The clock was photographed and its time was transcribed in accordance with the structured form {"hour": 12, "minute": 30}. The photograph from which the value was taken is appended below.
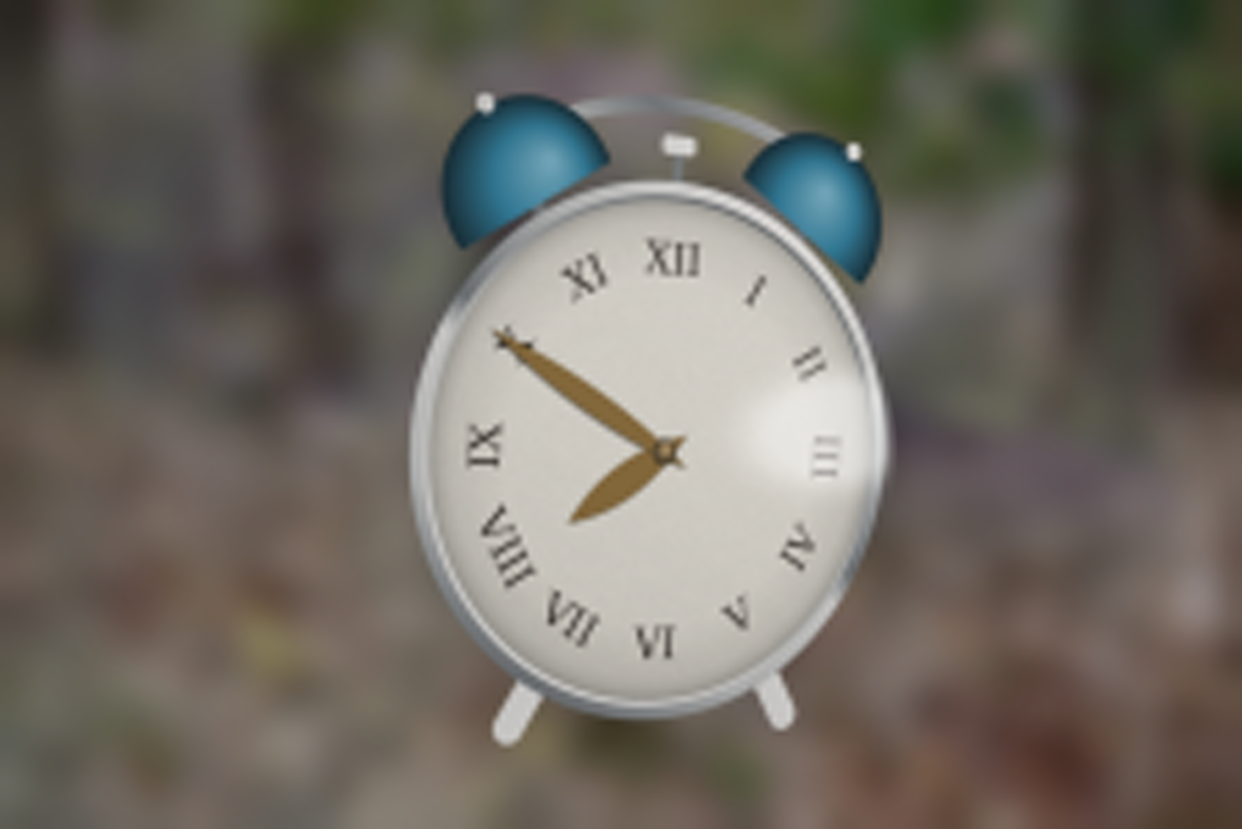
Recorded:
{"hour": 7, "minute": 50}
